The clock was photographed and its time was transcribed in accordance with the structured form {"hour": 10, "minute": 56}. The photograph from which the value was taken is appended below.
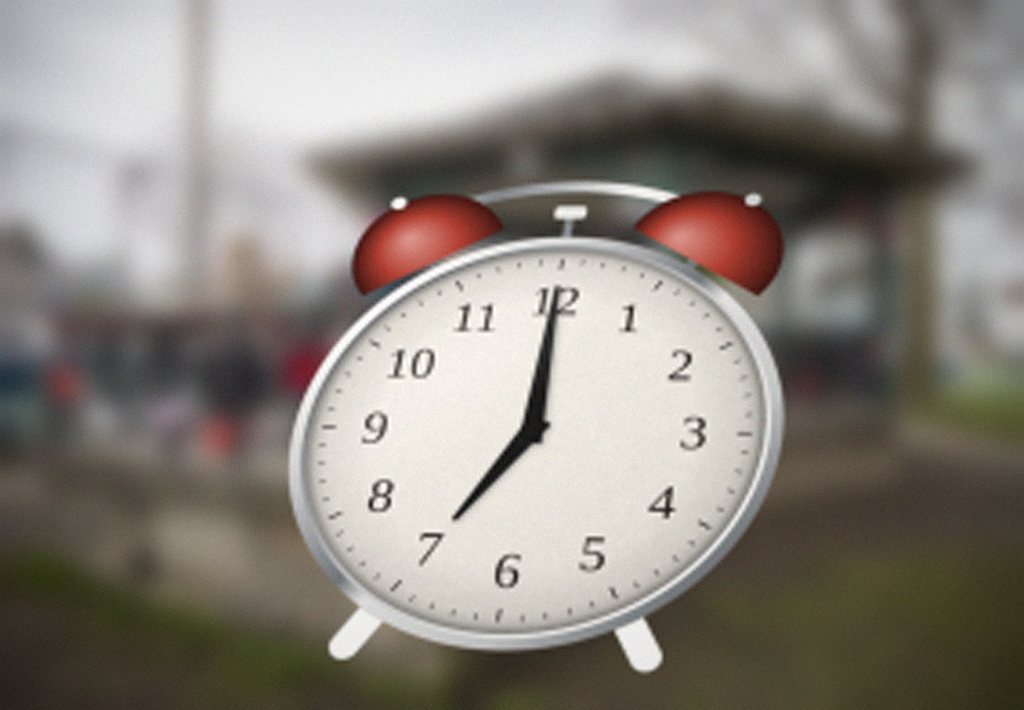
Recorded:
{"hour": 7, "minute": 0}
